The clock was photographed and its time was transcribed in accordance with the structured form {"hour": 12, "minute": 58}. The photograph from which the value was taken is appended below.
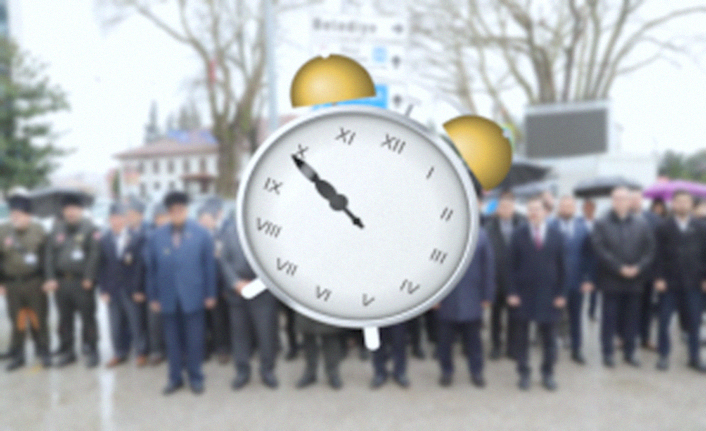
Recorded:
{"hour": 9, "minute": 49}
